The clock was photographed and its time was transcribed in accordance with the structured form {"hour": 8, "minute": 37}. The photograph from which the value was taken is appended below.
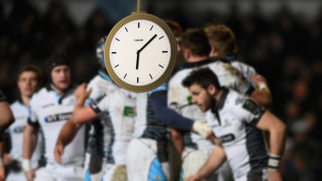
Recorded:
{"hour": 6, "minute": 8}
